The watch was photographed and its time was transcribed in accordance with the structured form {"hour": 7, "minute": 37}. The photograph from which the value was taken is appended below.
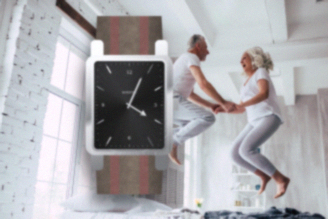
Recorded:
{"hour": 4, "minute": 4}
